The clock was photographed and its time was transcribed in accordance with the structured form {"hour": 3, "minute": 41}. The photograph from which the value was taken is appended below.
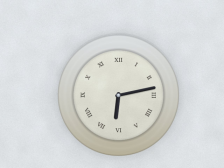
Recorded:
{"hour": 6, "minute": 13}
